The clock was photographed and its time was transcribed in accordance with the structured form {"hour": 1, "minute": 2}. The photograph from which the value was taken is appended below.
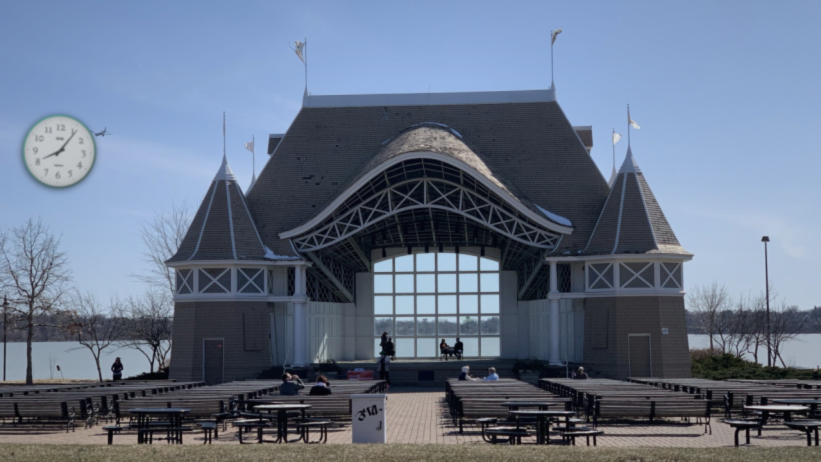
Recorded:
{"hour": 8, "minute": 6}
